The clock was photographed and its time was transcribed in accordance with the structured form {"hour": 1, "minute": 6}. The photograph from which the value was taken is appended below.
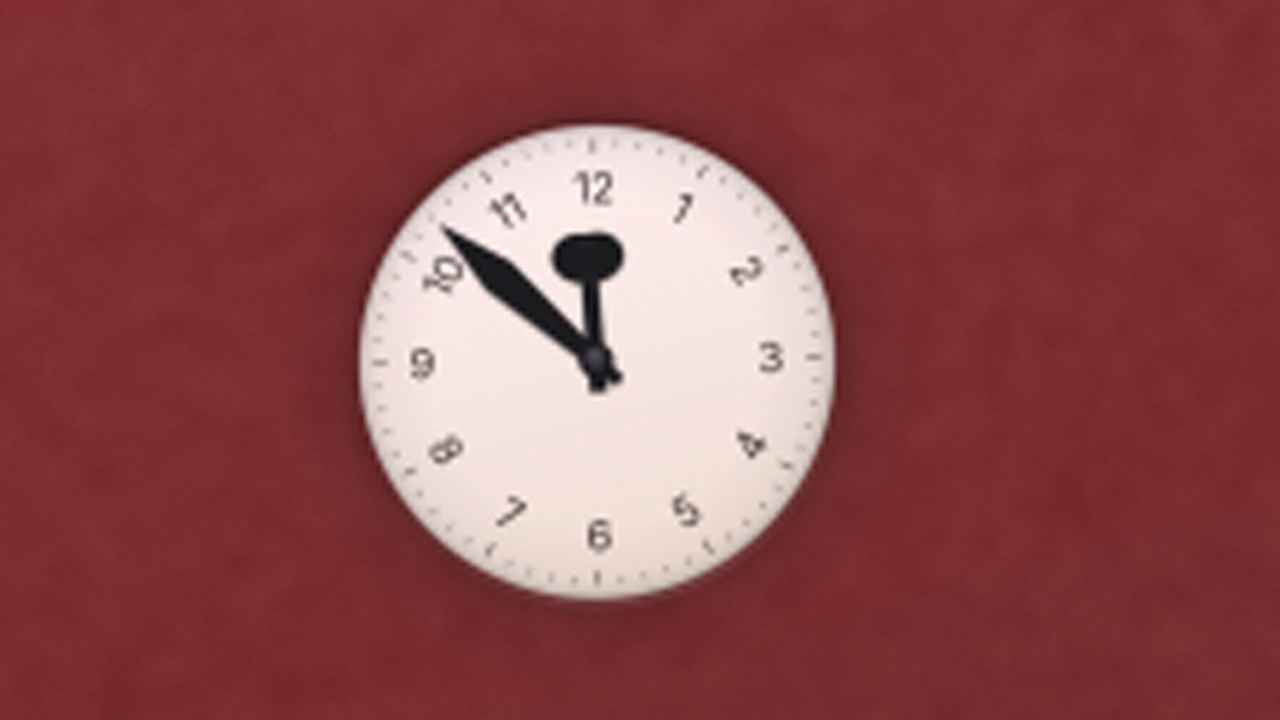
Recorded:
{"hour": 11, "minute": 52}
